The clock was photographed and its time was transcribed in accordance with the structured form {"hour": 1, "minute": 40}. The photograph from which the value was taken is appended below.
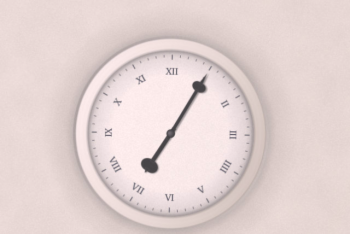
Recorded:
{"hour": 7, "minute": 5}
